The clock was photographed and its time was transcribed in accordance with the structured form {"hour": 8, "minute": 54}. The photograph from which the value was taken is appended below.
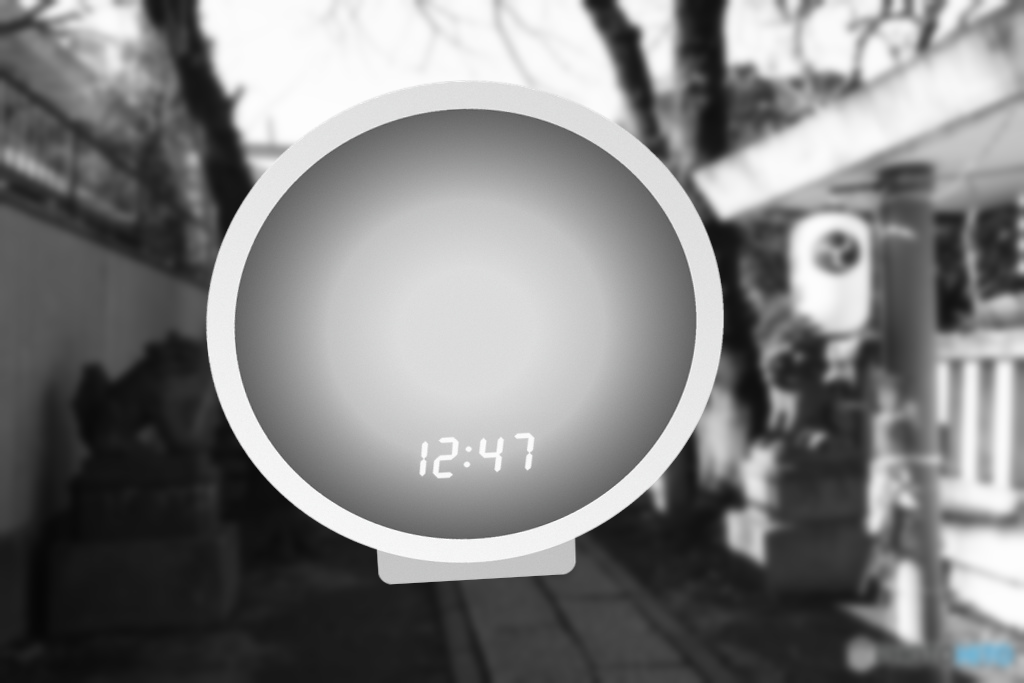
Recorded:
{"hour": 12, "minute": 47}
